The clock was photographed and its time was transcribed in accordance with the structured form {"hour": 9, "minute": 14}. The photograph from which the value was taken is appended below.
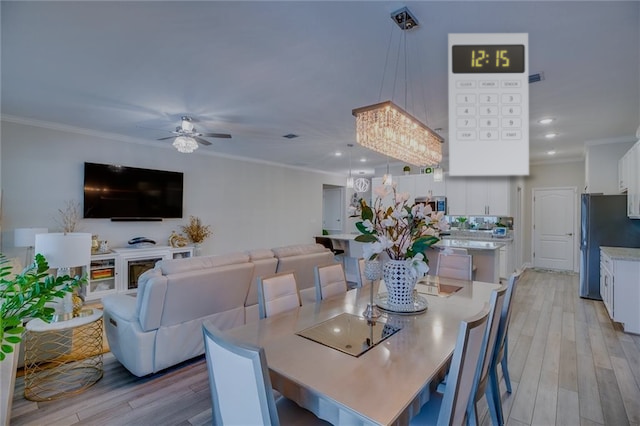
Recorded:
{"hour": 12, "minute": 15}
